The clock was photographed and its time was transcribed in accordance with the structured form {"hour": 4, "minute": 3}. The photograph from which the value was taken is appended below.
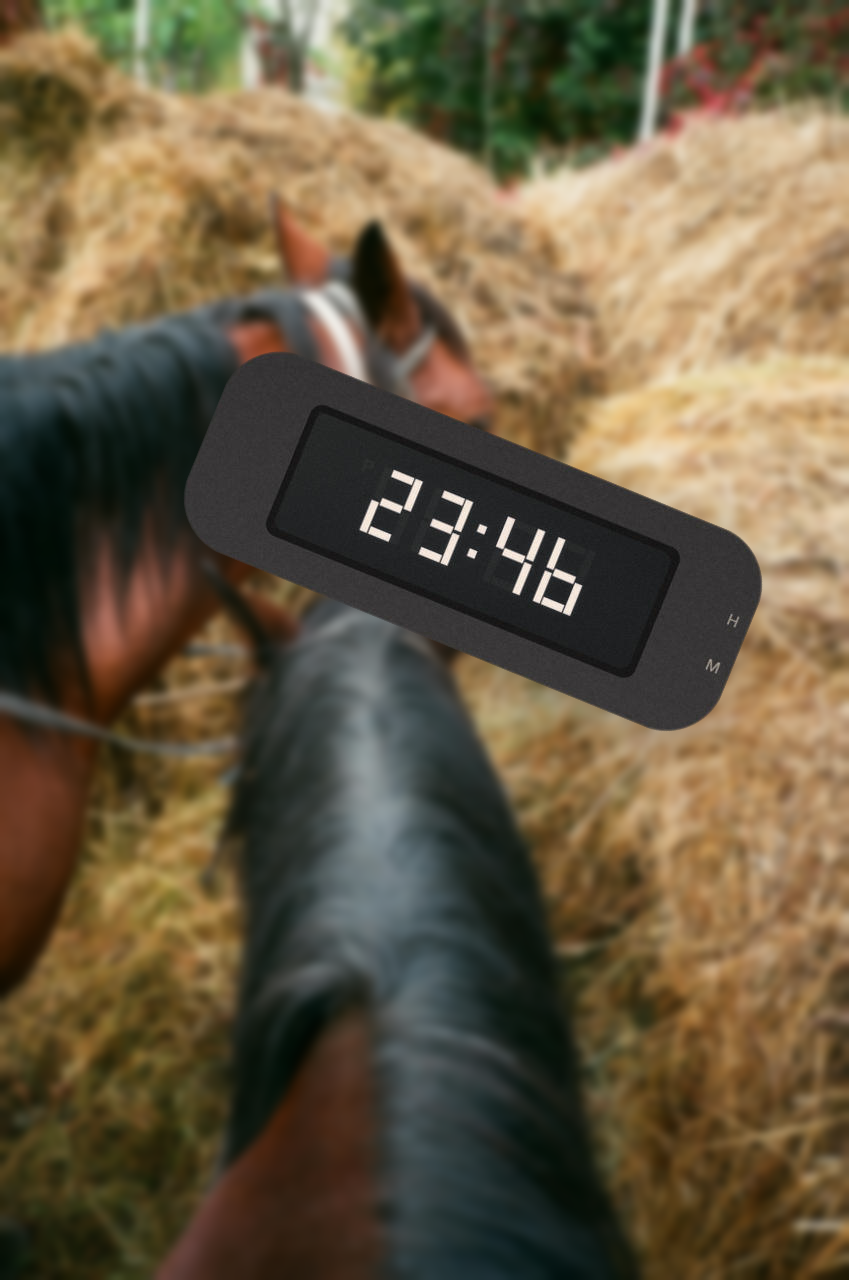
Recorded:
{"hour": 23, "minute": 46}
